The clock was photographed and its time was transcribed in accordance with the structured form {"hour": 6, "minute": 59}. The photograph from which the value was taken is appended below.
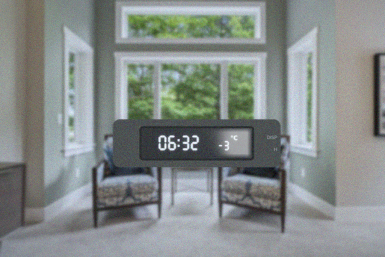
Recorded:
{"hour": 6, "minute": 32}
